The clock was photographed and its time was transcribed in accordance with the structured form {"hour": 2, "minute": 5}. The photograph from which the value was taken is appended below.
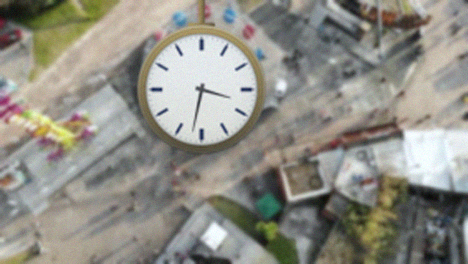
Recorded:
{"hour": 3, "minute": 32}
